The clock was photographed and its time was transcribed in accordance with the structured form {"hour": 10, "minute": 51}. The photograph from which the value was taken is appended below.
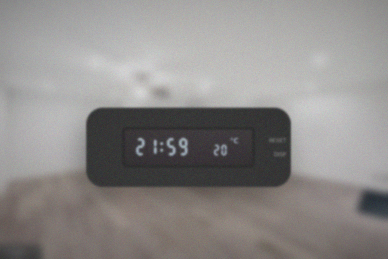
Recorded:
{"hour": 21, "minute": 59}
